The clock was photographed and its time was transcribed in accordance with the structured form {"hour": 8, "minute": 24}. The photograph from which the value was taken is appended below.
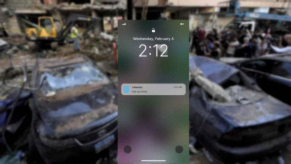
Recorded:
{"hour": 2, "minute": 12}
